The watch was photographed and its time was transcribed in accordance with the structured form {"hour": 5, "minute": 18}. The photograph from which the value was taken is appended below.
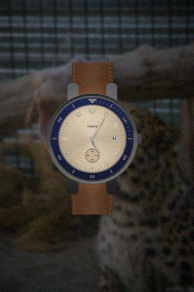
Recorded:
{"hour": 5, "minute": 5}
